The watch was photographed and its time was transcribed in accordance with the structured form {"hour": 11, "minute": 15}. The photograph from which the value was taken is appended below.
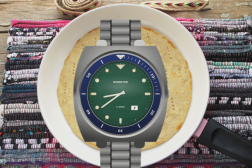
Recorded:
{"hour": 8, "minute": 39}
